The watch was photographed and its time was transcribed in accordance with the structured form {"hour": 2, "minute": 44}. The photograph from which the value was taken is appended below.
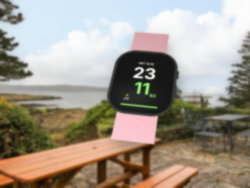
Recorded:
{"hour": 23, "minute": 11}
